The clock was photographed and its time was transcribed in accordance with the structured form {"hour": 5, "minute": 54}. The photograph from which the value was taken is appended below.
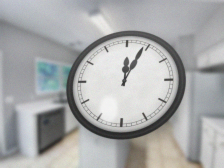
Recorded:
{"hour": 12, "minute": 4}
